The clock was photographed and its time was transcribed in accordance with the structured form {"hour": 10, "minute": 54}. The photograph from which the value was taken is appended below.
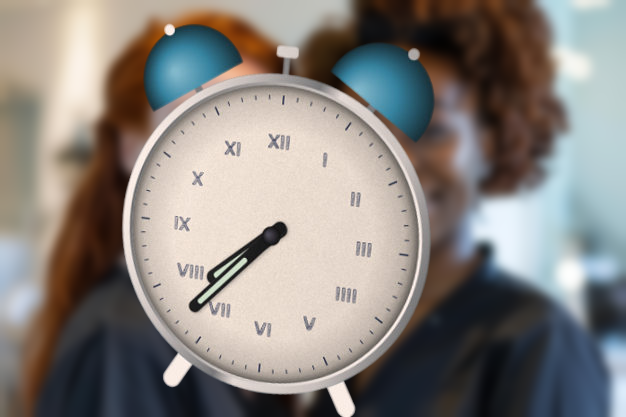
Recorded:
{"hour": 7, "minute": 37}
